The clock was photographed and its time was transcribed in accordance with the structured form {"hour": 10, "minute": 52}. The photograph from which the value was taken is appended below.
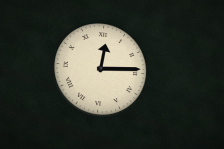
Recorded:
{"hour": 12, "minute": 14}
